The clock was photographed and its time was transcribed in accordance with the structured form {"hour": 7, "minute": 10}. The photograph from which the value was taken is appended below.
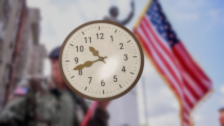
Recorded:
{"hour": 10, "minute": 42}
